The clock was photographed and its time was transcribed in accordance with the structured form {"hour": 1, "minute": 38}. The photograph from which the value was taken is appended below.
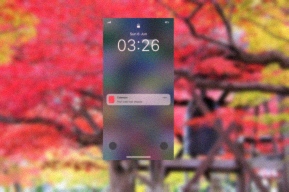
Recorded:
{"hour": 3, "minute": 26}
